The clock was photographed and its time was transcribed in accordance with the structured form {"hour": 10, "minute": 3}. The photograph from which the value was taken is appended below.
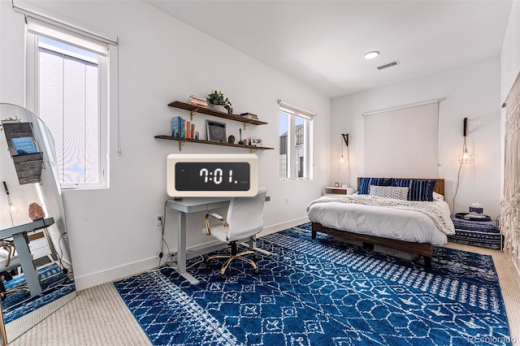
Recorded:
{"hour": 7, "minute": 1}
